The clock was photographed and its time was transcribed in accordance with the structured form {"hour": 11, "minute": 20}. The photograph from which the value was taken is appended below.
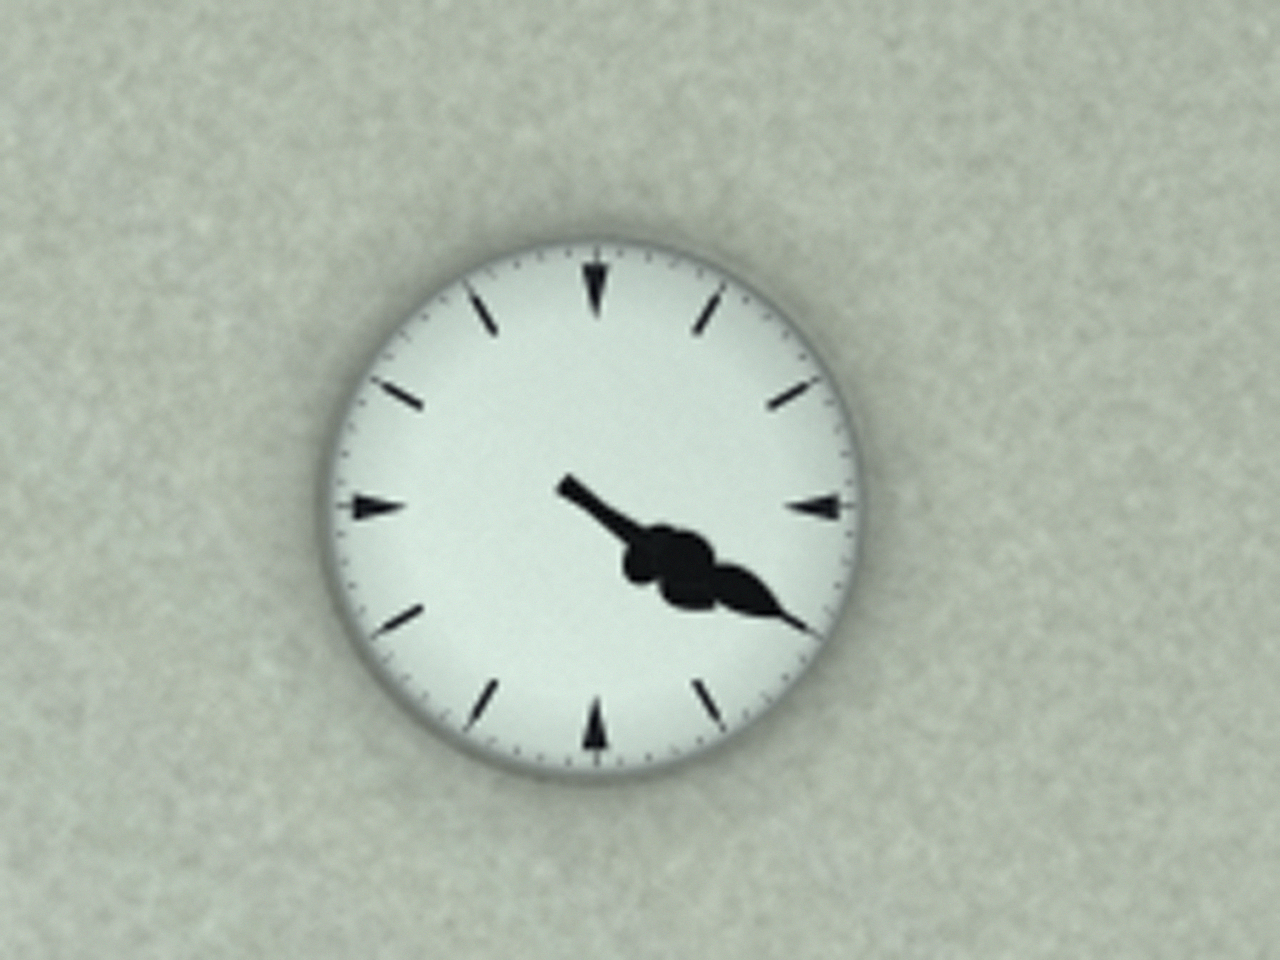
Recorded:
{"hour": 4, "minute": 20}
